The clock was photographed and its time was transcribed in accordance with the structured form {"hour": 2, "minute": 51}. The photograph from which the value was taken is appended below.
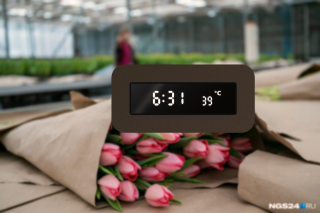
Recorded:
{"hour": 6, "minute": 31}
